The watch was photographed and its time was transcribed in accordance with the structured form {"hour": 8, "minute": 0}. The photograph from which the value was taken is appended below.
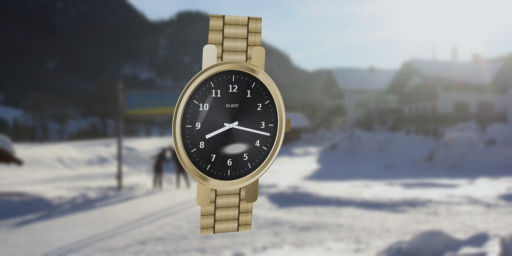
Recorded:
{"hour": 8, "minute": 17}
